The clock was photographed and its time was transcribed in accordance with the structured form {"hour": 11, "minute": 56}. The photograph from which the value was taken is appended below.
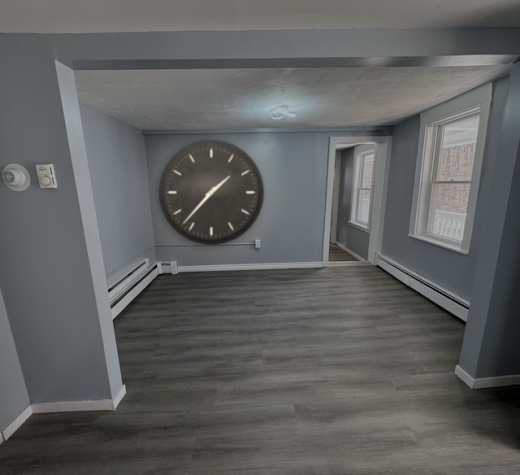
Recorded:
{"hour": 1, "minute": 37}
